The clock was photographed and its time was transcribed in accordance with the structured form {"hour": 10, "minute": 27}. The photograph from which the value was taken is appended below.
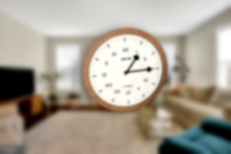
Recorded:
{"hour": 1, "minute": 15}
